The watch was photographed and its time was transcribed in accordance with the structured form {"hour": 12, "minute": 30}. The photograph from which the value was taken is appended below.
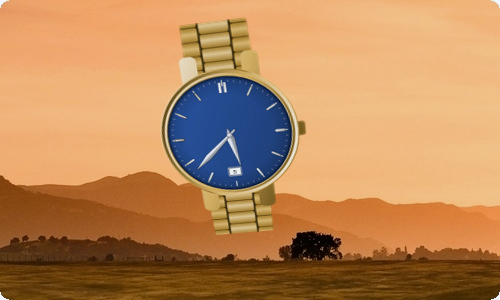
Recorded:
{"hour": 5, "minute": 38}
